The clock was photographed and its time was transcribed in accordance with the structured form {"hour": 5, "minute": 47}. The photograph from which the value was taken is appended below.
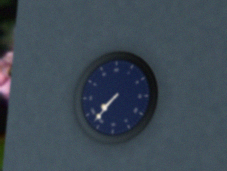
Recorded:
{"hour": 7, "minute": 37}
